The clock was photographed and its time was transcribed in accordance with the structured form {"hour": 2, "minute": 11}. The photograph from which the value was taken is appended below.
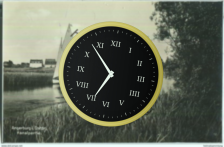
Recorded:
{"hour": 6, "minute": 53}
